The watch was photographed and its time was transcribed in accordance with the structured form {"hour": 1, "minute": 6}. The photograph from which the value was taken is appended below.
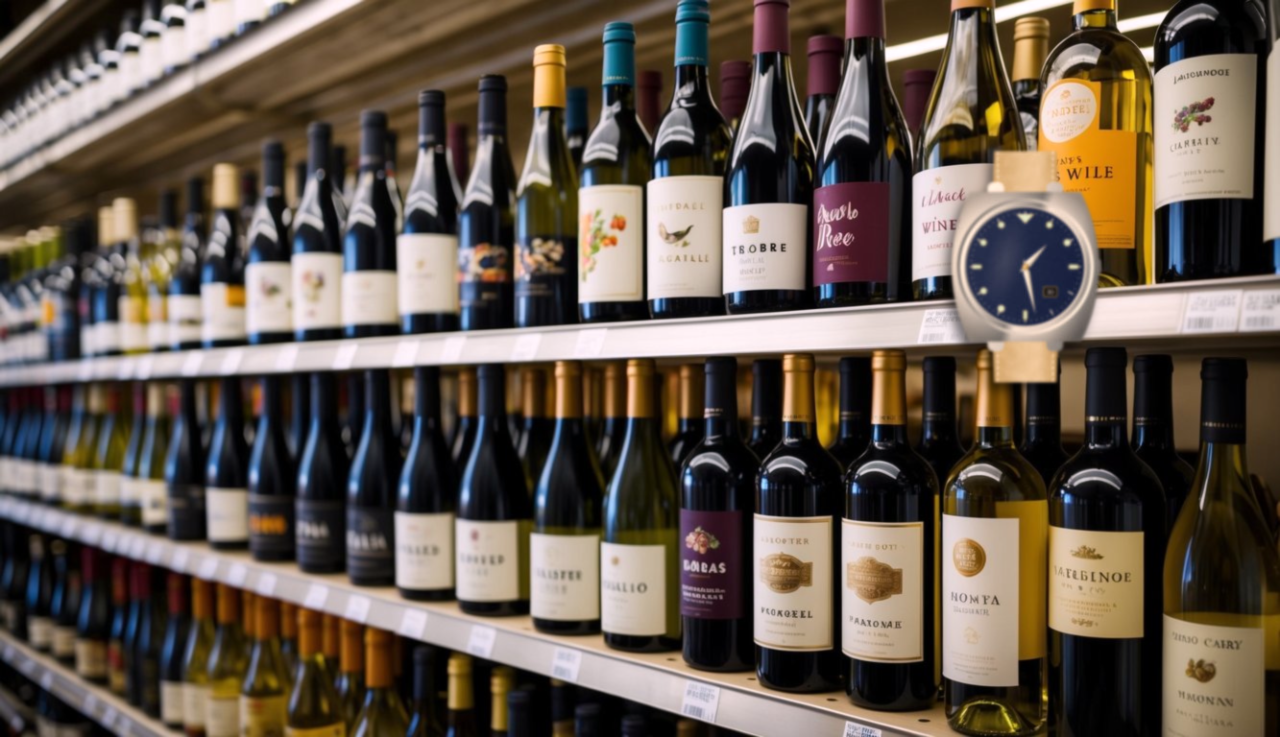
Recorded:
{"hour": 1, "minute": 28}
